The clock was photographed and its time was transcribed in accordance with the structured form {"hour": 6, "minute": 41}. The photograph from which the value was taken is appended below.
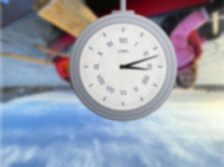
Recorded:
{"hour": 3, "minute": 12}
